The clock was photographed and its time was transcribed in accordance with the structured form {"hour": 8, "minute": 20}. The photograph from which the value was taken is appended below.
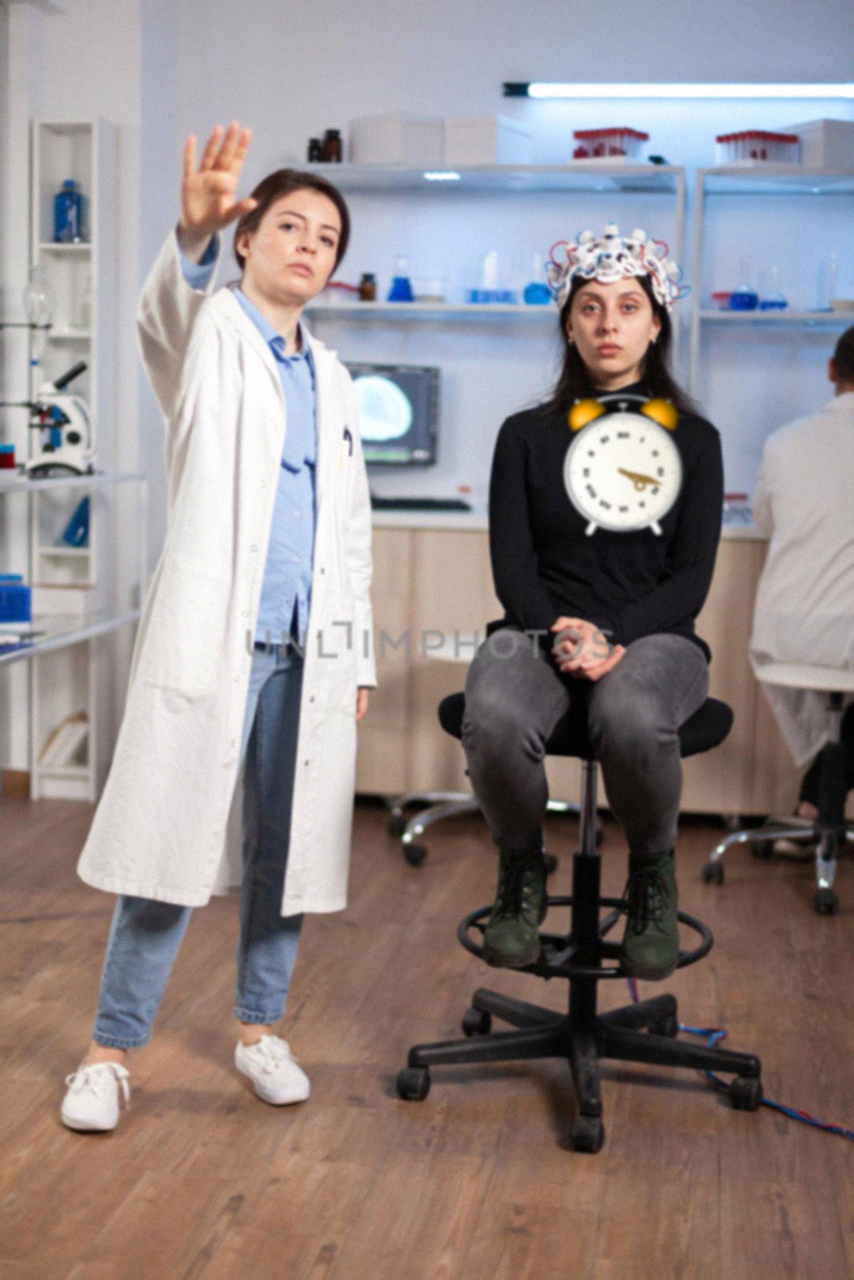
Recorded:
{"hour": 4, "minute": 18}
